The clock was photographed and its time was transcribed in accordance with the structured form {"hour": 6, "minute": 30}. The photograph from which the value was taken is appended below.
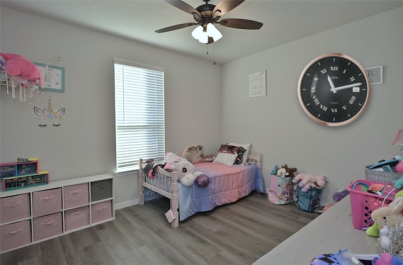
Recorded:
{"hour": 11, "minute": 13}
